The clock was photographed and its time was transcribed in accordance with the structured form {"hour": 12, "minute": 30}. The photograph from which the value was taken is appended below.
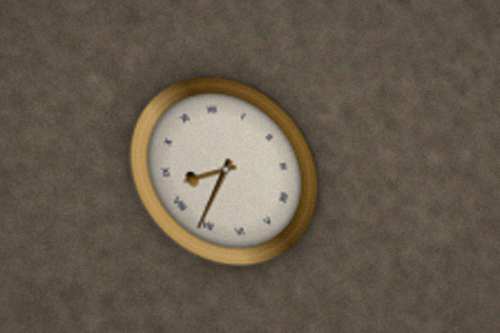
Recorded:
{"hour": 8, "minute": 36}
